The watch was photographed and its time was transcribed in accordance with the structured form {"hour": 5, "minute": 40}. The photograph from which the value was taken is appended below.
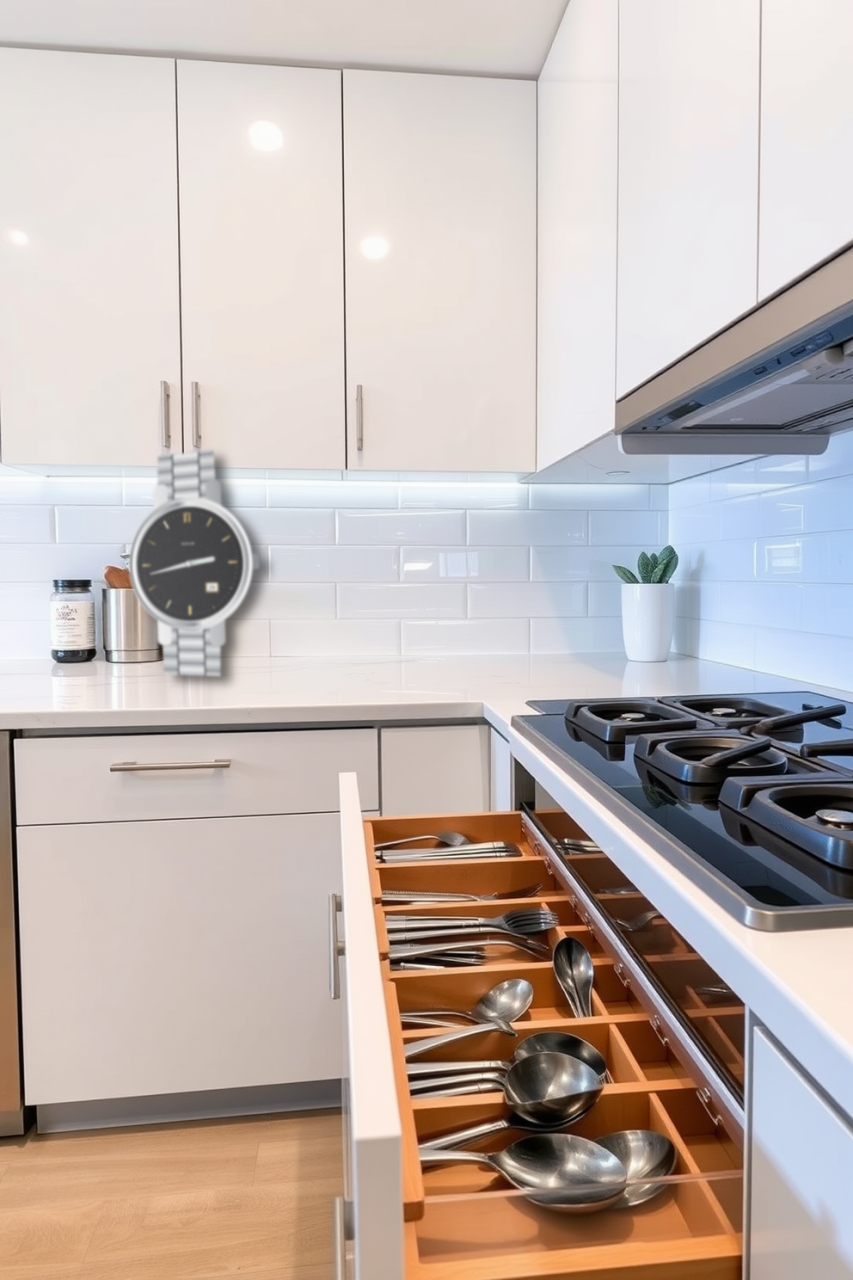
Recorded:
{"hour": 2, "minute": 43}
